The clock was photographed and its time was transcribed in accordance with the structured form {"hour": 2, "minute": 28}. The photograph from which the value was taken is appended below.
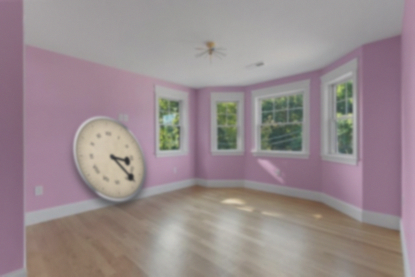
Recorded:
{"hour": 3, "minute": 23}
